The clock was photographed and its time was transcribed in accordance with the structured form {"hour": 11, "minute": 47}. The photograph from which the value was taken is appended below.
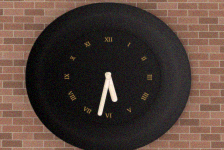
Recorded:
{"hour": 5, "minute": 32}
